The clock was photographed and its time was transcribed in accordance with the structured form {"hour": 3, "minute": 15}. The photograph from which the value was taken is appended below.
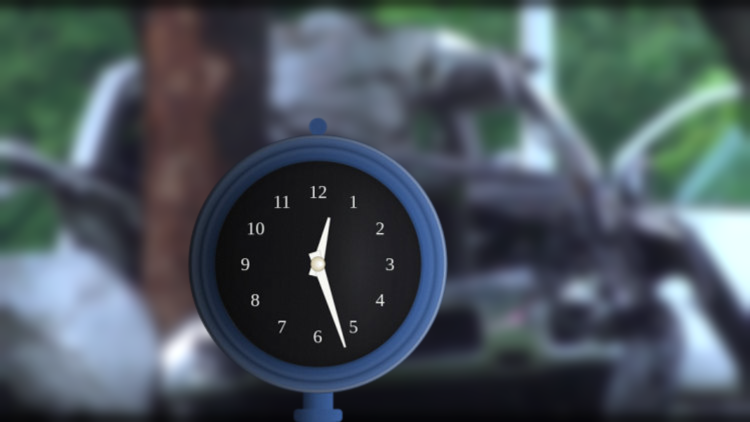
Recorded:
{"hour": 12, "minute": 27}
